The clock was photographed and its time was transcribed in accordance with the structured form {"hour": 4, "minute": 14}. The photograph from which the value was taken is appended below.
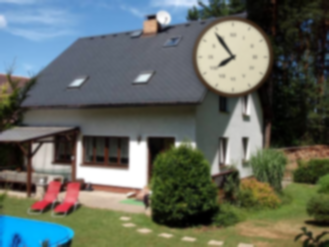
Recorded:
{"hour": 7, "minute": 54}
